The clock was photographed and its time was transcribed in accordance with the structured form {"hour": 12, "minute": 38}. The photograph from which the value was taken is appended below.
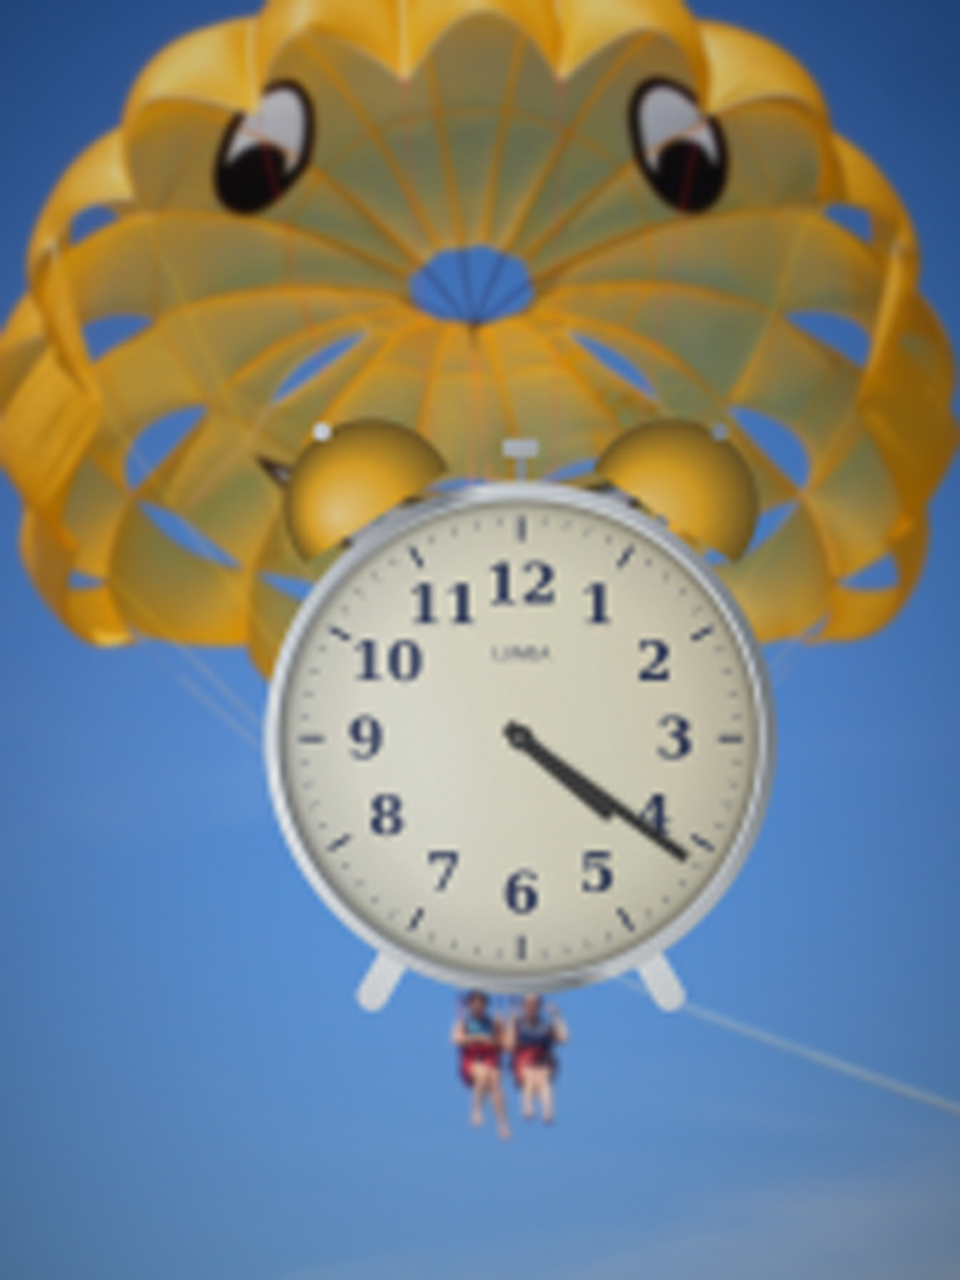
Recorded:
{"hour": 4, "minute": 21}
